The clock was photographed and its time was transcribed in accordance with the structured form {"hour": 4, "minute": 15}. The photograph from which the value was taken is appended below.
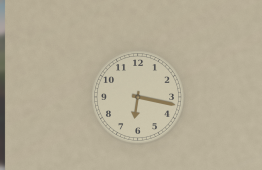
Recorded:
{"hour": 6, "minute": 17}
